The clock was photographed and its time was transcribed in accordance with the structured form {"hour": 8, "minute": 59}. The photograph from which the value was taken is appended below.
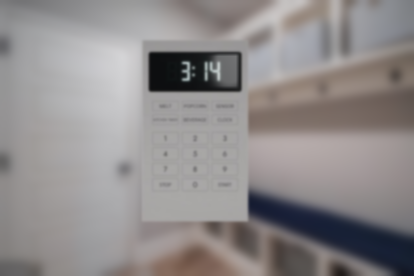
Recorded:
{"hour": 3, "minute": 14}
